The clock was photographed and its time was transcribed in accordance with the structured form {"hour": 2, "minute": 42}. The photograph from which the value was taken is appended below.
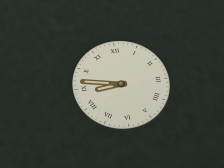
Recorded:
{"hour": 8, "minute": 47}
